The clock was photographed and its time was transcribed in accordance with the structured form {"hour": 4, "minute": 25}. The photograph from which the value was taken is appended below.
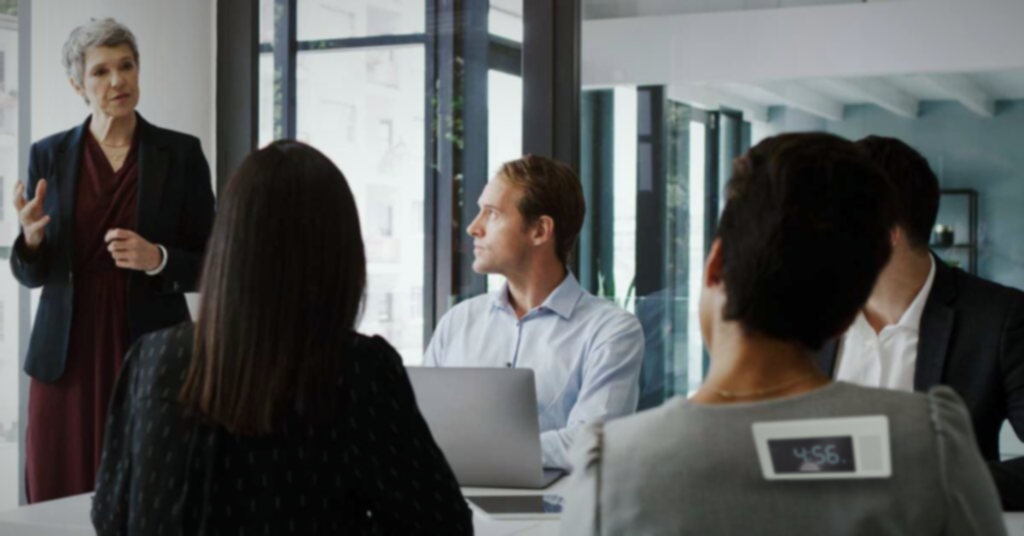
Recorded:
{"hour": 4, "minute": 56}
